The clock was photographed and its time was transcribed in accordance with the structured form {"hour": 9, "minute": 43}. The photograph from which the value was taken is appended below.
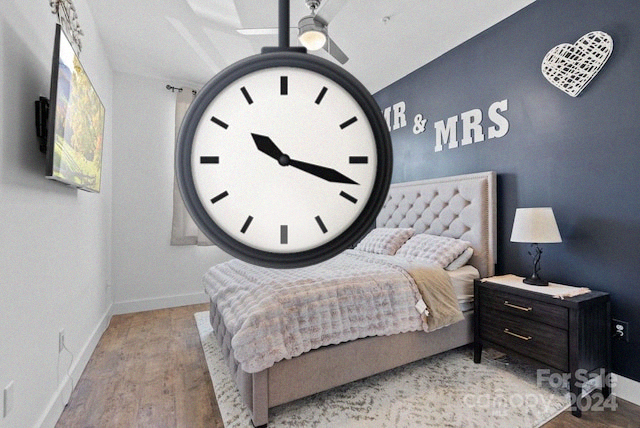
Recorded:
{"hour": 10, "minute": 18}
